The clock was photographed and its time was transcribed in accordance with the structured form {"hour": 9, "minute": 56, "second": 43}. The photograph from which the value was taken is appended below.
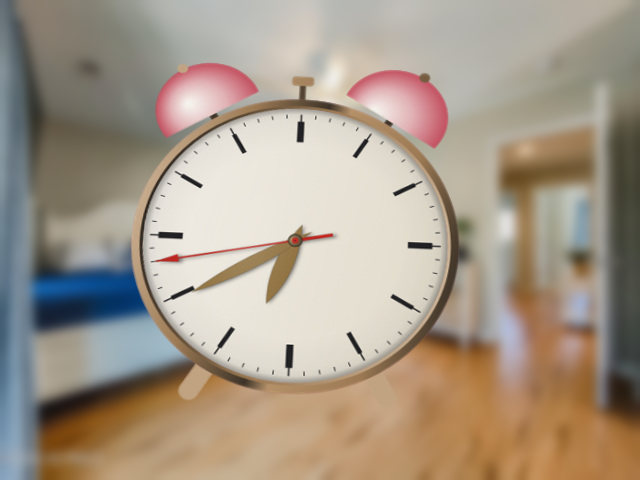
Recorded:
{"hour": 6, "minute": 39, "second": 43}
